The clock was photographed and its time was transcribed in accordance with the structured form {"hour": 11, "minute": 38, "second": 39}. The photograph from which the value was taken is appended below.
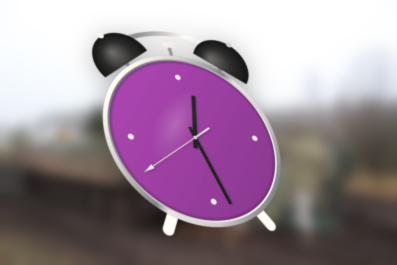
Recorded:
{"hour": 12, "minute": 27, "second": 40}
